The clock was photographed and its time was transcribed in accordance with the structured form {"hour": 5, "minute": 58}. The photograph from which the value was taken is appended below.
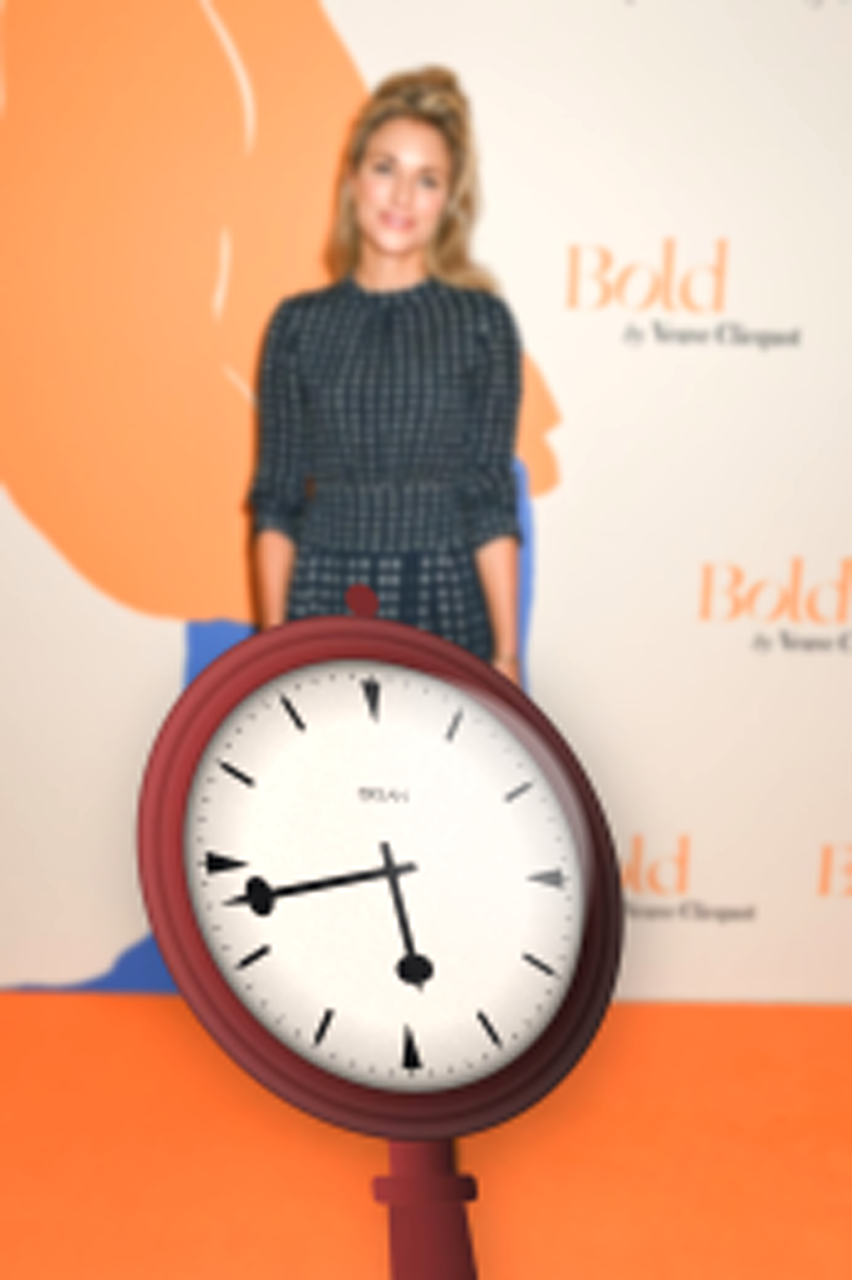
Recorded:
{"hour": 5, "minute": 43}
